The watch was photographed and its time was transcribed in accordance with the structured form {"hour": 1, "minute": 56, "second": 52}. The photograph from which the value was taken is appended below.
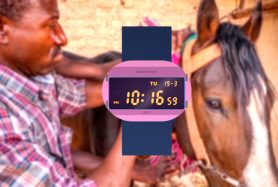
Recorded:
{"hour": 10, "minute": 16, "second": 59}
